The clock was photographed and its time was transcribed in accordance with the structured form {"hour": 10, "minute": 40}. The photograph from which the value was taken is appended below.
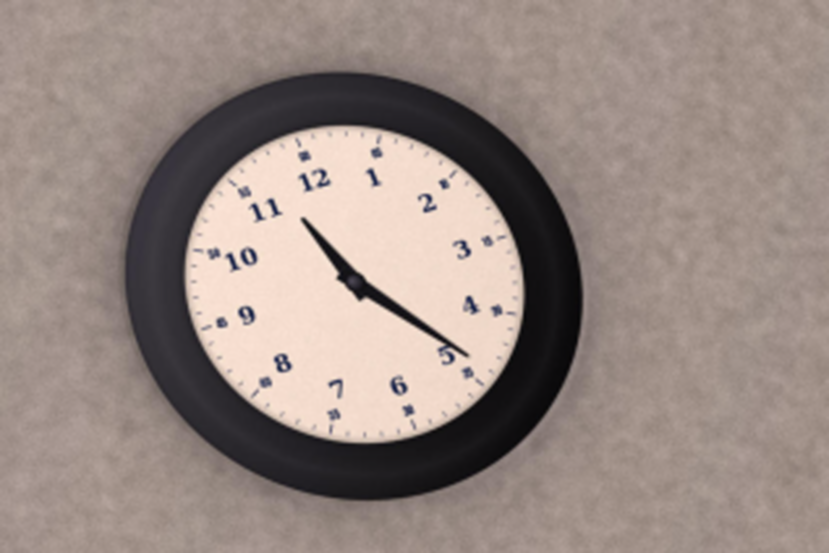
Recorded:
{"hour": 11, "minute": 24}
